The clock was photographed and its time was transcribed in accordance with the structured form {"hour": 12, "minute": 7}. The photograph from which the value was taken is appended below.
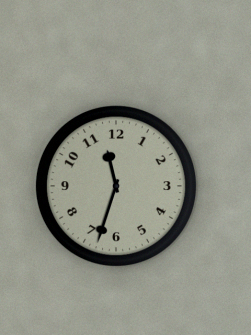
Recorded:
{"hour": 11, "minute": 33}
